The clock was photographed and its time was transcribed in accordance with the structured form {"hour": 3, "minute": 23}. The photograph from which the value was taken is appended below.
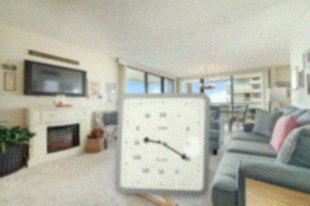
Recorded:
{"hour": 9, "minute": 20}
